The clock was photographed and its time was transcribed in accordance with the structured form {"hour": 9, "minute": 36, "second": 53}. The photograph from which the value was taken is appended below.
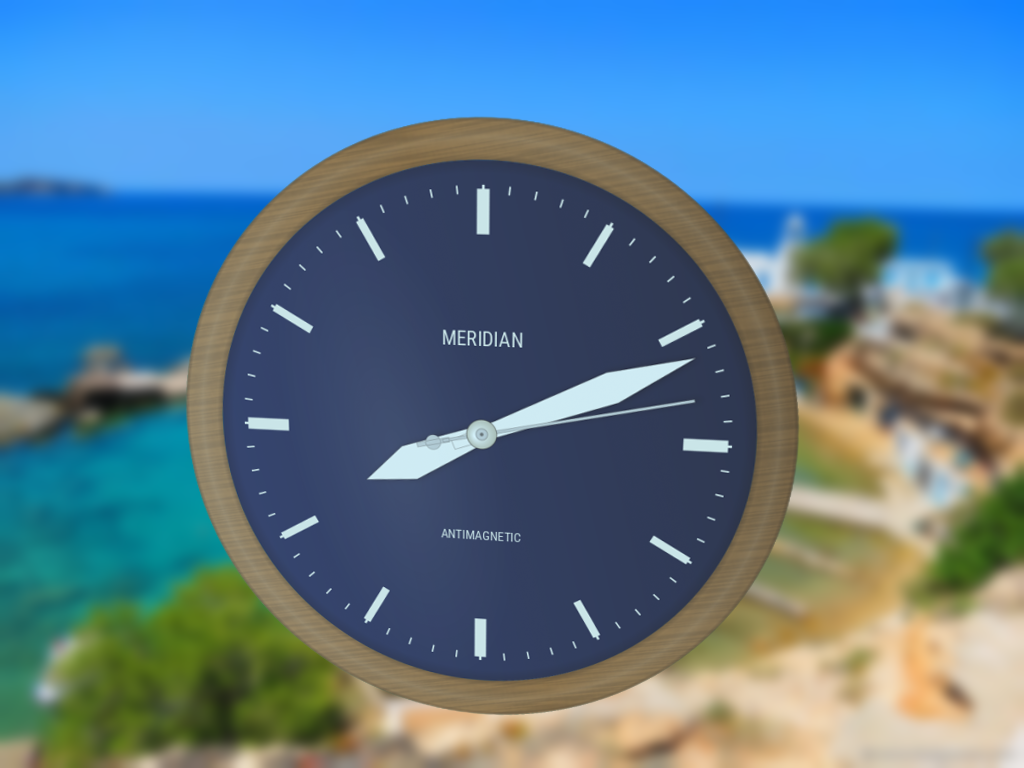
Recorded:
{"hour": 8, "minute": 11, "second": 13}
